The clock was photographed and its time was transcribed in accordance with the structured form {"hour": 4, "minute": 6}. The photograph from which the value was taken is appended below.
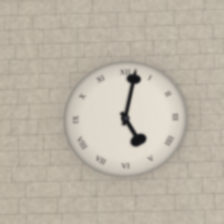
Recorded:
{"hour": 5, "minute": 2}
